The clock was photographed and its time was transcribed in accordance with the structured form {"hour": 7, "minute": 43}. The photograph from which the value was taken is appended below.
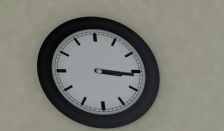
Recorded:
{"hour": 3, "minute": 16}
